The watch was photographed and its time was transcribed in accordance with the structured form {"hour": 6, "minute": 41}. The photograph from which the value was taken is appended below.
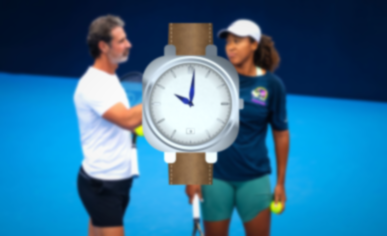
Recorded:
{"hour": 10, "minute": 1}
